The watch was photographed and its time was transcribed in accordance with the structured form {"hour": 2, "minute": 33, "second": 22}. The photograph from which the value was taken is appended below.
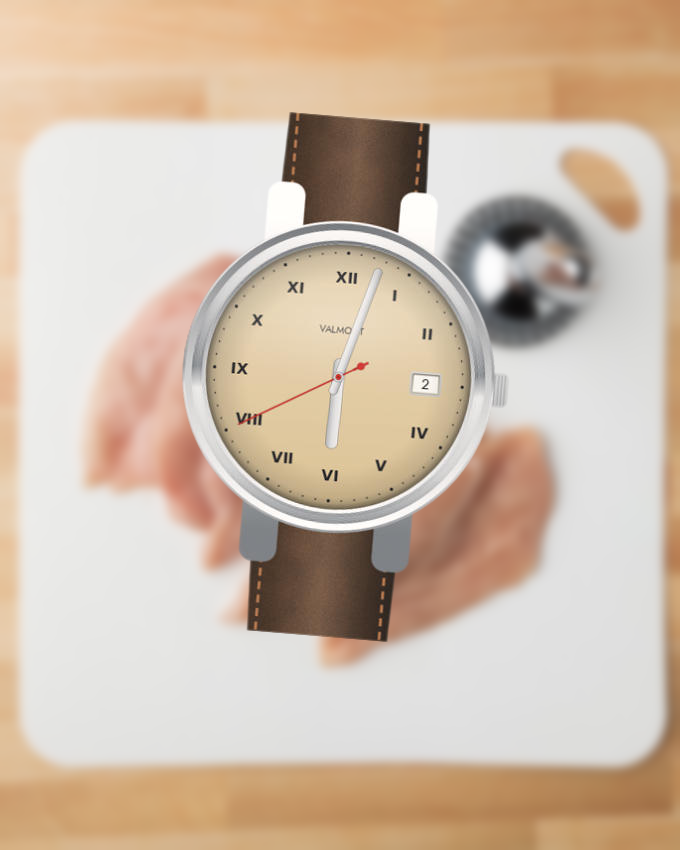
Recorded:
{"hour": 6, "minute": 2, "second": 40}
